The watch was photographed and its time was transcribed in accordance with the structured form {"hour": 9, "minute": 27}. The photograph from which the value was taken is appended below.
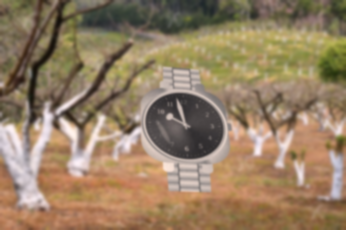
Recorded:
{"hour": 9, "minute": 58}
